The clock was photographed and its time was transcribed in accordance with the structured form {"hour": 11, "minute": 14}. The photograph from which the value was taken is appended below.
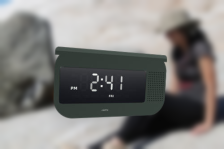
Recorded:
{"hour": 2, "minute": 41}
